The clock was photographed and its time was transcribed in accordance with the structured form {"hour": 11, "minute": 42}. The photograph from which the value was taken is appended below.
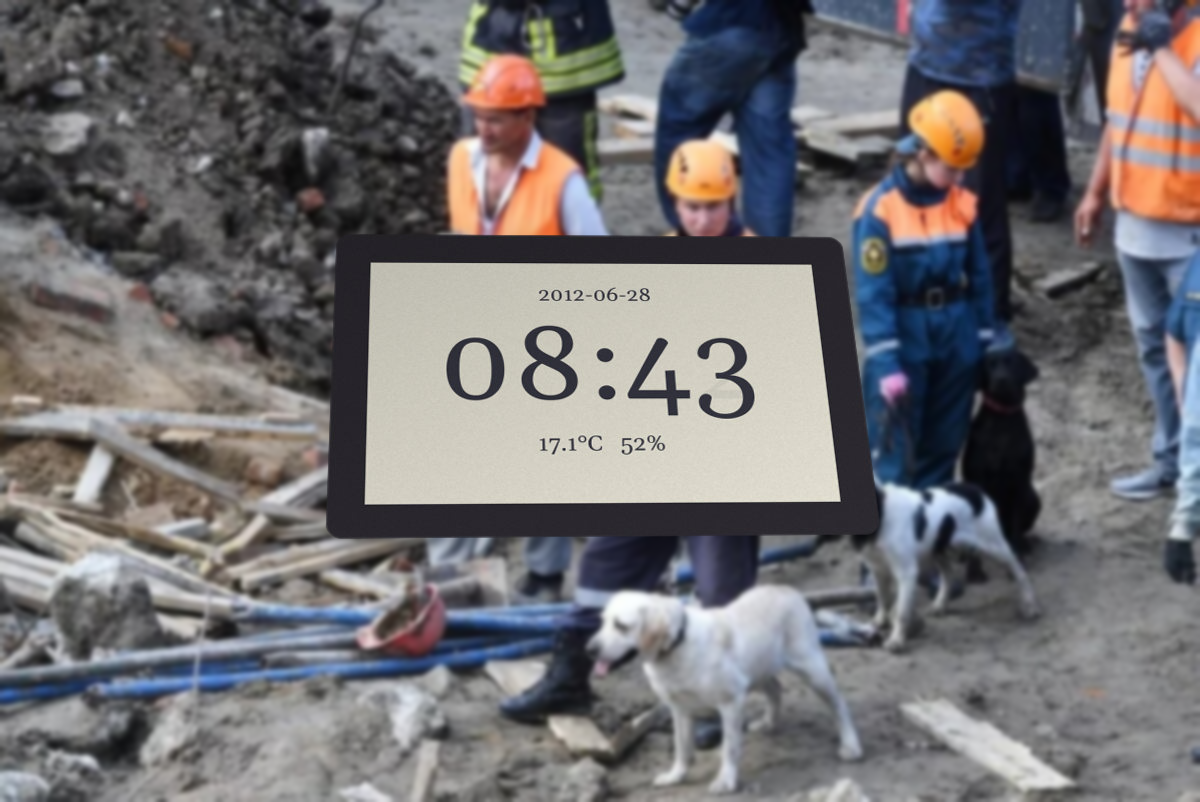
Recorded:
{"hour": 8, "minute": 43}
